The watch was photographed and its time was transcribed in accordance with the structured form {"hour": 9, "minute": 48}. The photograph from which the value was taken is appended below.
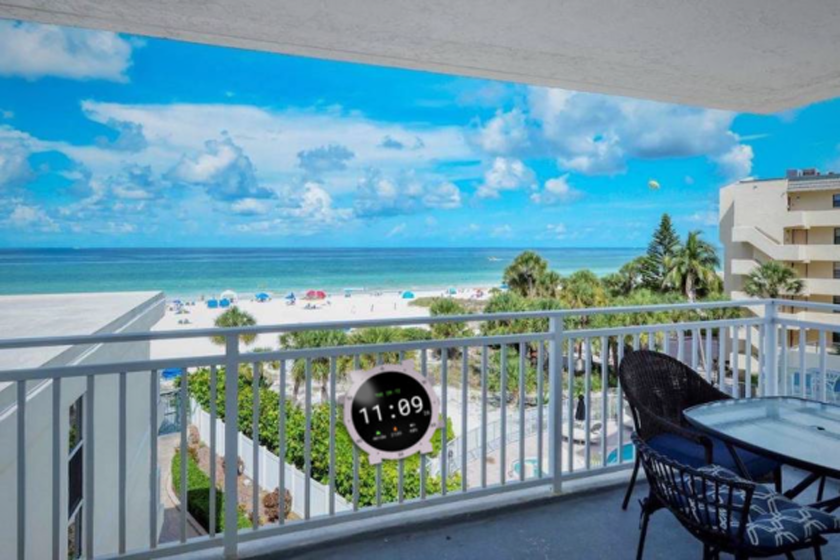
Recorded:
{"hour": 11, "minute": 9}
